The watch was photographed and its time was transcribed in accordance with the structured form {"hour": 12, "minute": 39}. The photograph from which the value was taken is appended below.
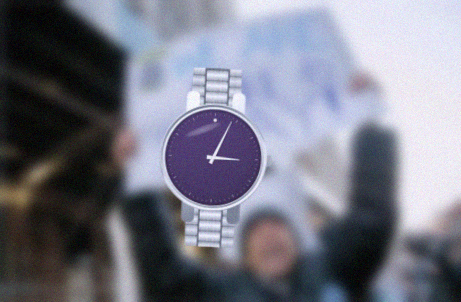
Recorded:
{"hour": 3, "minute": 4}
